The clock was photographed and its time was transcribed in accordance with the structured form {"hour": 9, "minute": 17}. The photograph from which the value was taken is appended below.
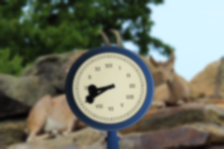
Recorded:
{"hour": 8, "minute": 40}
